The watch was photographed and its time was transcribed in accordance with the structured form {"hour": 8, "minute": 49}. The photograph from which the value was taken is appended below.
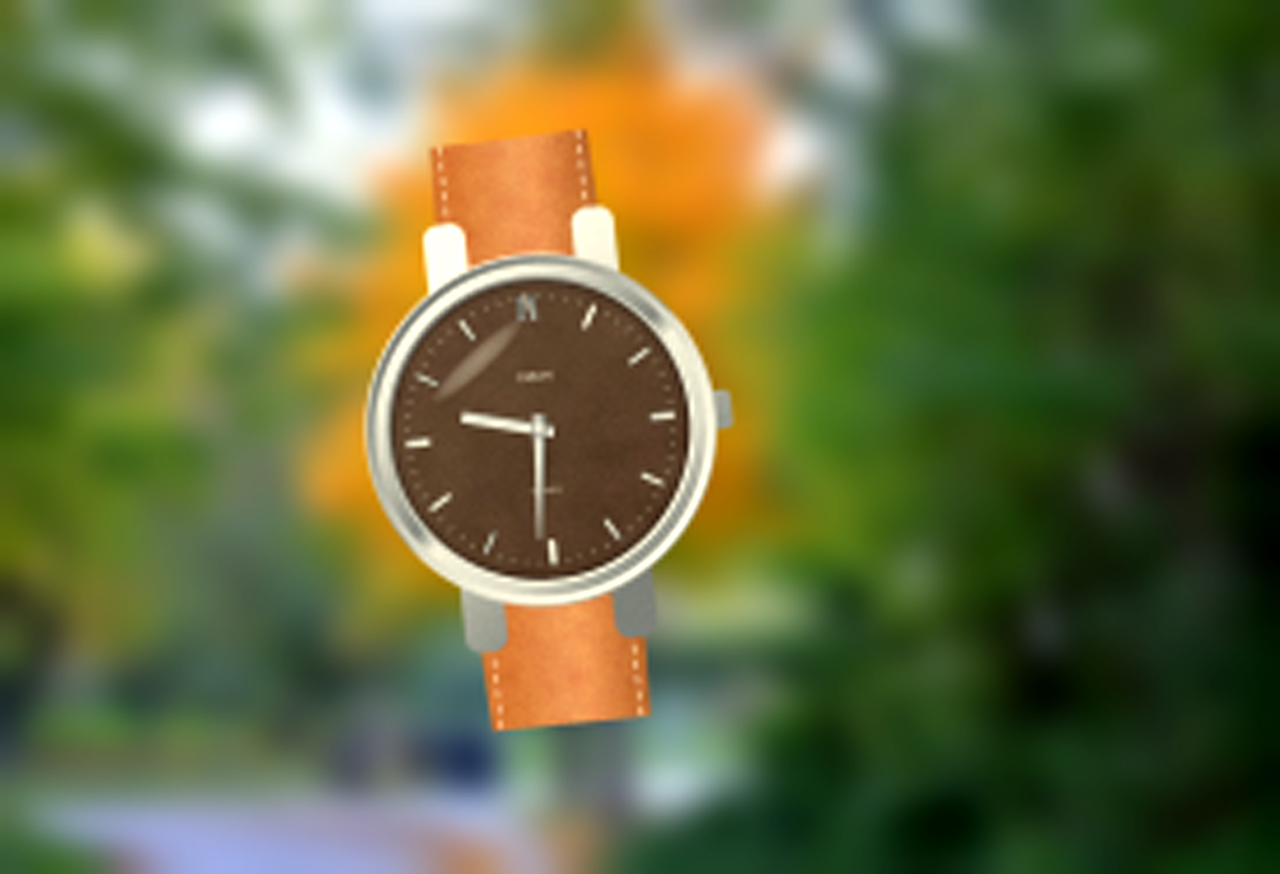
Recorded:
{"hour": 9, "minute": 31}
